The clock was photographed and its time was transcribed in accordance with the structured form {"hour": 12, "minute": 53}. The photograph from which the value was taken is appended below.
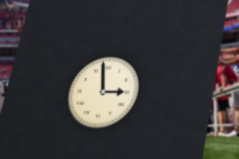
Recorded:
{"hour": 2, "minute": 58}
